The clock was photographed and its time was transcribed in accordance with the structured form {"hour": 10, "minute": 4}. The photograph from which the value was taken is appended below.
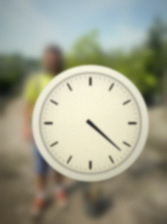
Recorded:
{"hour": 4, "minute": 22}
